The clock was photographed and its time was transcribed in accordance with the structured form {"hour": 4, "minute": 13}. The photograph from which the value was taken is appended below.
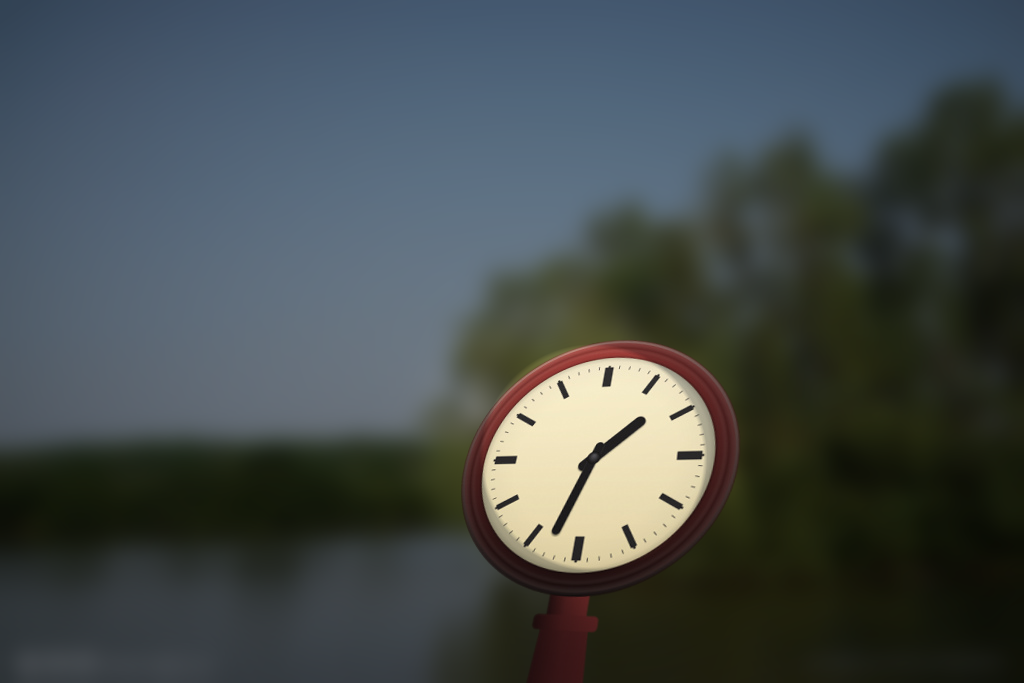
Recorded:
{"hour": 1, "minute": 33}
